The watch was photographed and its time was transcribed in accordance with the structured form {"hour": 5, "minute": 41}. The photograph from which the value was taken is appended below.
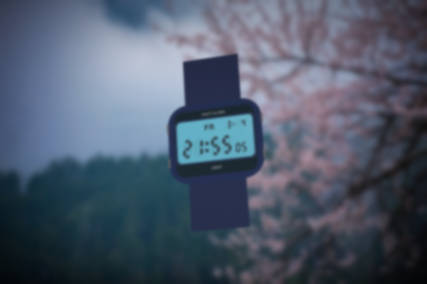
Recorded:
{"hour": 21, "minute": 55}
